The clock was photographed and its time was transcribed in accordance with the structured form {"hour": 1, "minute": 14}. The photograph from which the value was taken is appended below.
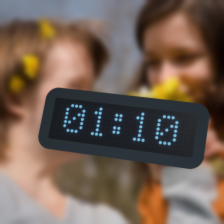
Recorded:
{"hour": 1, "minute": 10}
